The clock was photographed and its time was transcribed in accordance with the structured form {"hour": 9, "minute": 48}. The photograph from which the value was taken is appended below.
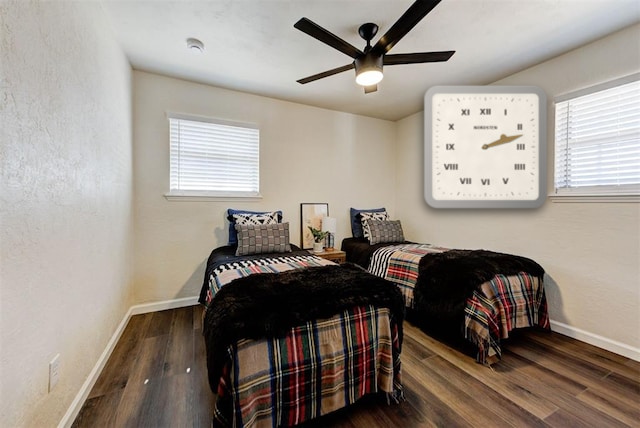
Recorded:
{"hour": 2, "minute": 12}
